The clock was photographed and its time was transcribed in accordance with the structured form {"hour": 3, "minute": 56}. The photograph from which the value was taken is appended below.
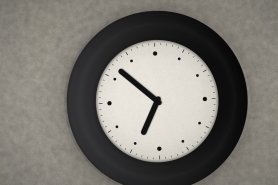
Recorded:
{"hour": 6, "minute": 52}
